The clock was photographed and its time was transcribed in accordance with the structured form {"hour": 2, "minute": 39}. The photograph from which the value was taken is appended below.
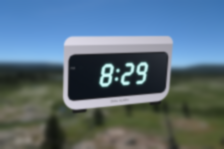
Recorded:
{"hour": 8, "minute": 29}
